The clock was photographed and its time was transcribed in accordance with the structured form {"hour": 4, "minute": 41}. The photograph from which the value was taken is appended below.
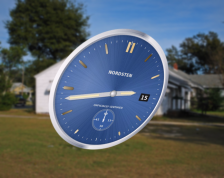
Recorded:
{"hour": 2, "minute": 43}
